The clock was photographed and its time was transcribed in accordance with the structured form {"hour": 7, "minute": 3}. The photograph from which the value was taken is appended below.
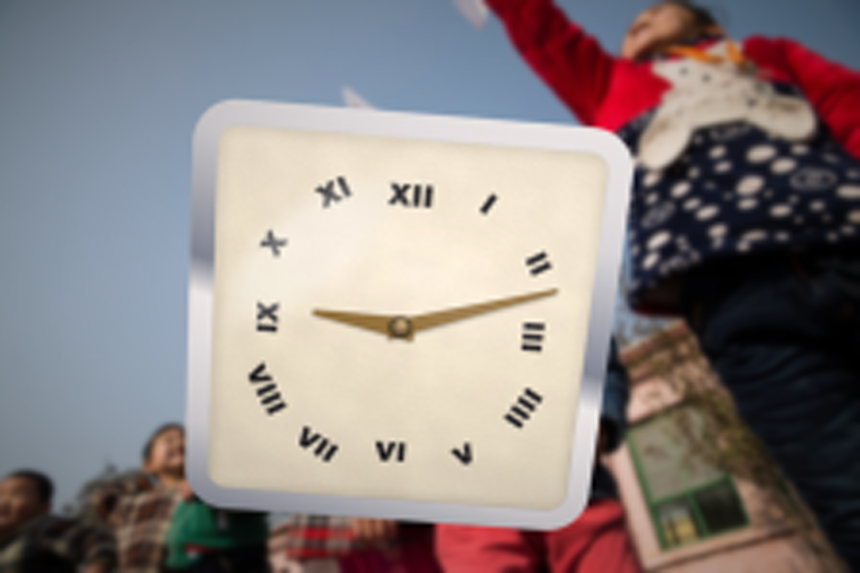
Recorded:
{"hour": 9, "minute": 12}
